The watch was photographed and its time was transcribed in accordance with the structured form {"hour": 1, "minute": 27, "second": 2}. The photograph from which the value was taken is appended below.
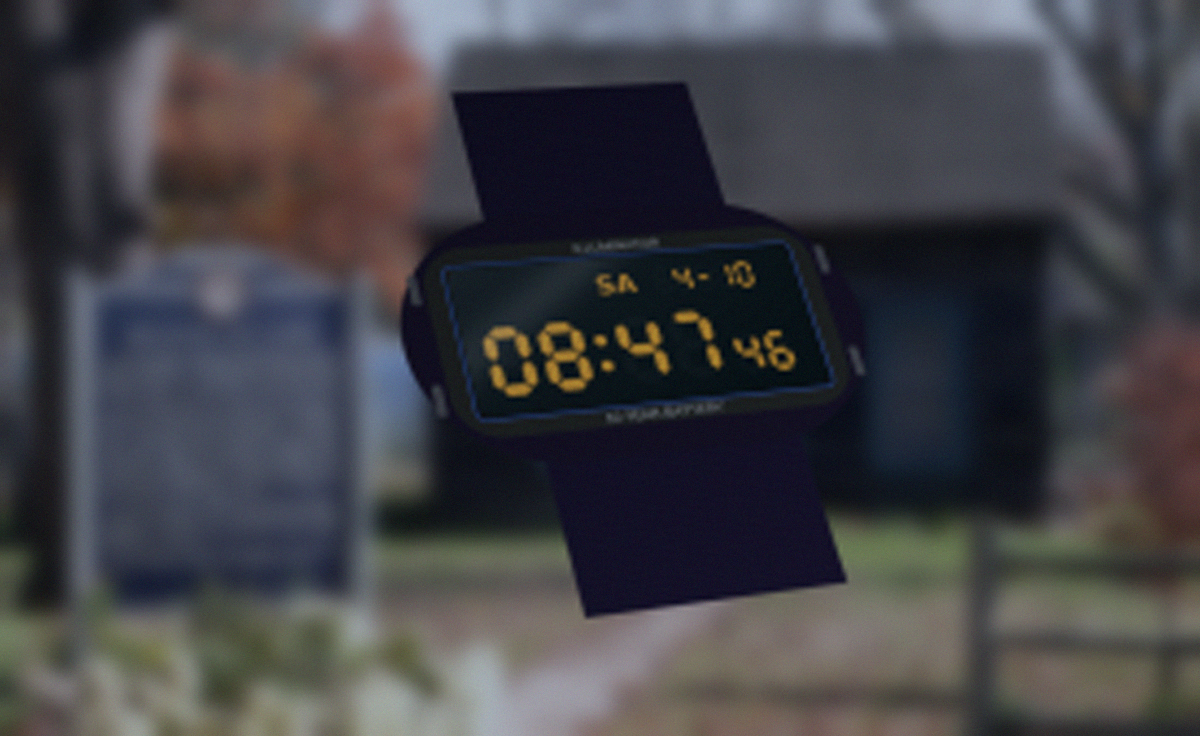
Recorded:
{"hour": 8, "minute": 47, "second": 46}
